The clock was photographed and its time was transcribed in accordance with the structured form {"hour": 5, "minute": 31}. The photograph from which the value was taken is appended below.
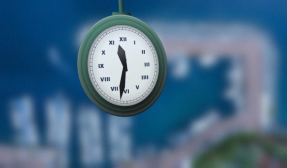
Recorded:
{"hour": 11, "minute": 32}
